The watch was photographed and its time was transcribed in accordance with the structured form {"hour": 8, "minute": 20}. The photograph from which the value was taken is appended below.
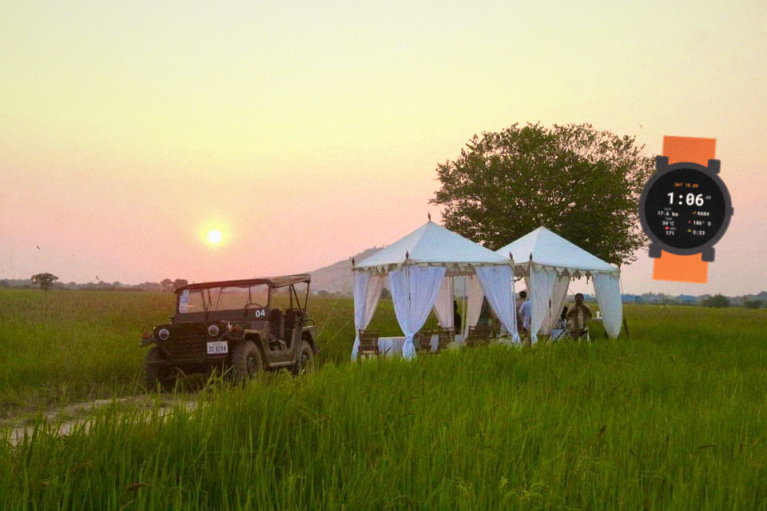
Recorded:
{"hour": 1, "minute": 6}
